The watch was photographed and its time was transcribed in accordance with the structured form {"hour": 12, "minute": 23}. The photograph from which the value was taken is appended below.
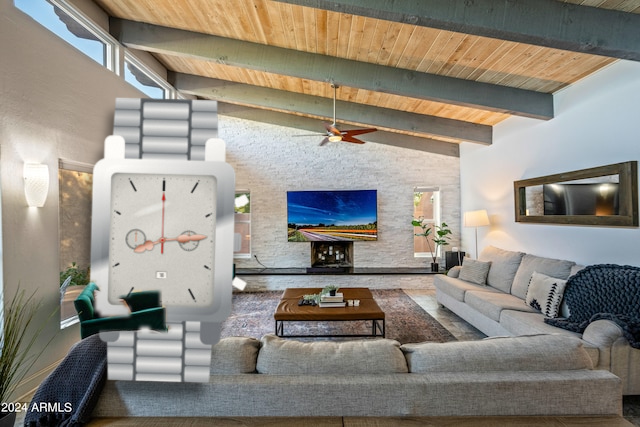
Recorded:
{"hour": 8, "minute": 14}
